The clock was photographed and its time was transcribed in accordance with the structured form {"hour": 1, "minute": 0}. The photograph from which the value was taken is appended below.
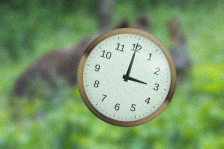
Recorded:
{"hour": 3, "minute": 0}
